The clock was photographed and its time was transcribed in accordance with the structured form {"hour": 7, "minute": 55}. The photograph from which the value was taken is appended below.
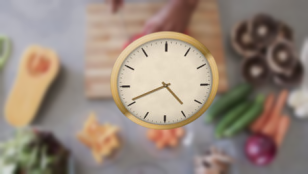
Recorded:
{"hour": 4, "minute": 41}
